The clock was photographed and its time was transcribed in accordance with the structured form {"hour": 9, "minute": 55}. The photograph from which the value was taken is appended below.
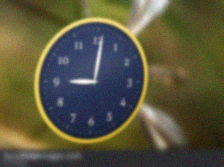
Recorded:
{"hour": 9, "minute": 1}
